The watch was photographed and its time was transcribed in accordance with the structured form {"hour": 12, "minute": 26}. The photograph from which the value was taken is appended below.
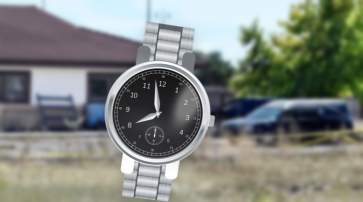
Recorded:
{"hour": 7, "minute": 58}
